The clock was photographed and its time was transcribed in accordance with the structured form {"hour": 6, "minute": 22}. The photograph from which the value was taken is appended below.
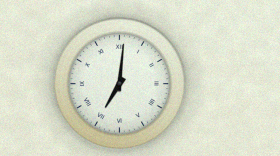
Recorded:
{"hour": 7, "minute": 1}
